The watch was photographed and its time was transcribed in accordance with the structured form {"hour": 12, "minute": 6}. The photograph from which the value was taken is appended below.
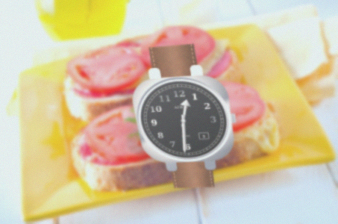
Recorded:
{"hour": 12, "minute": 31}
